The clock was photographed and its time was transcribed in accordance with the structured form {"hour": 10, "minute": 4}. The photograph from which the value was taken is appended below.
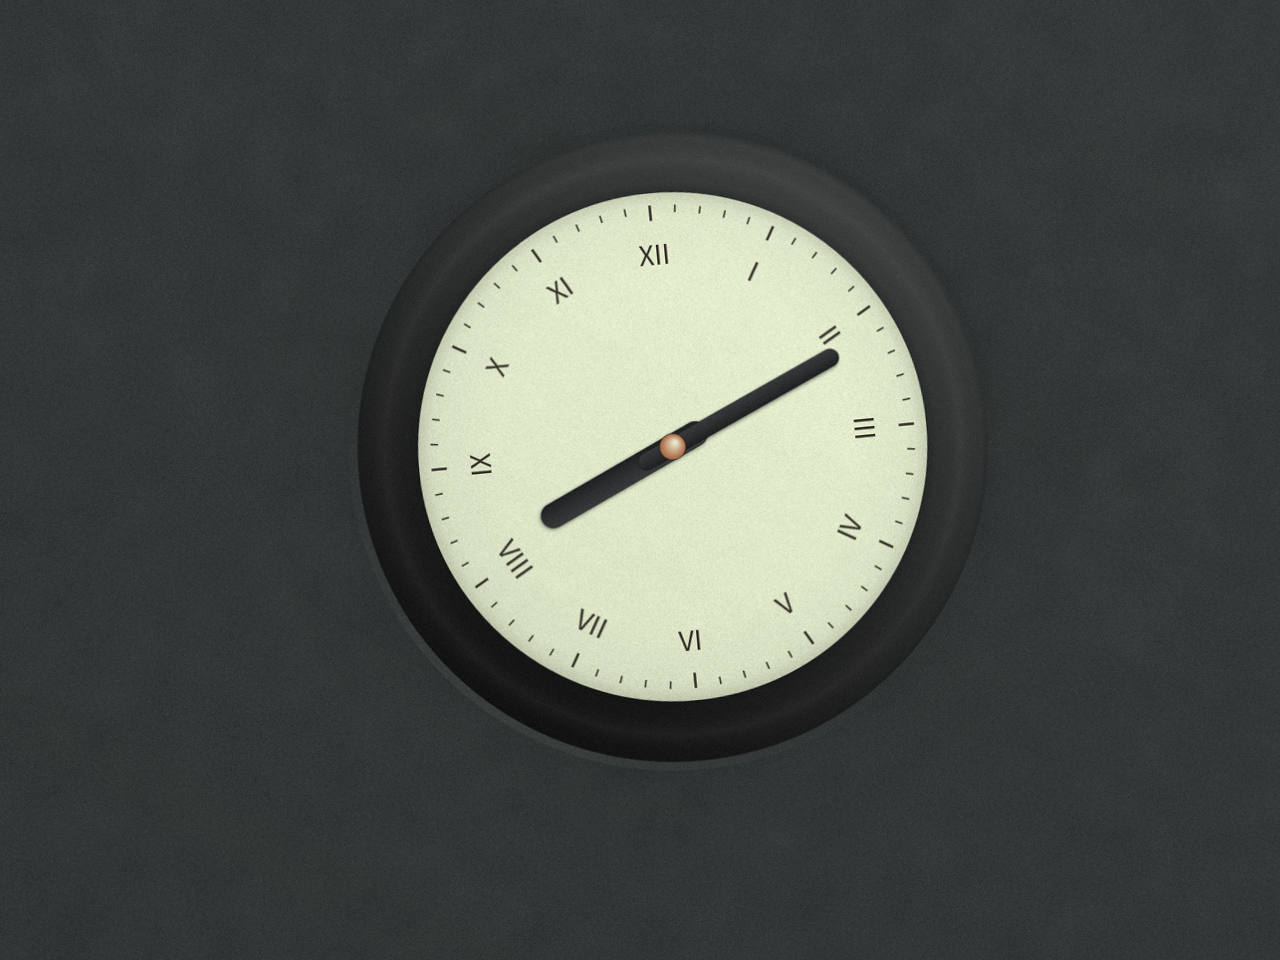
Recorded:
{"hour": 8, "minute": 11}
